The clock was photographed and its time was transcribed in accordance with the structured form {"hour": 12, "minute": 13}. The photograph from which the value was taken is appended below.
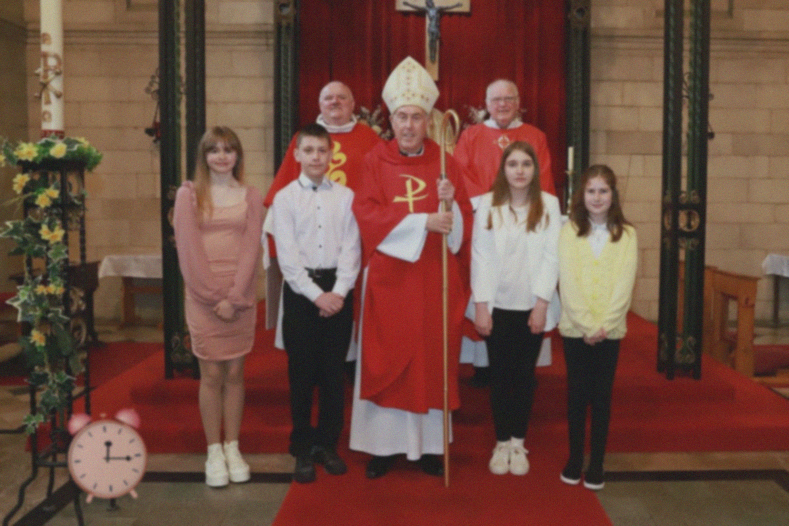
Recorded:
{"hour": 12, "minute": 16}
